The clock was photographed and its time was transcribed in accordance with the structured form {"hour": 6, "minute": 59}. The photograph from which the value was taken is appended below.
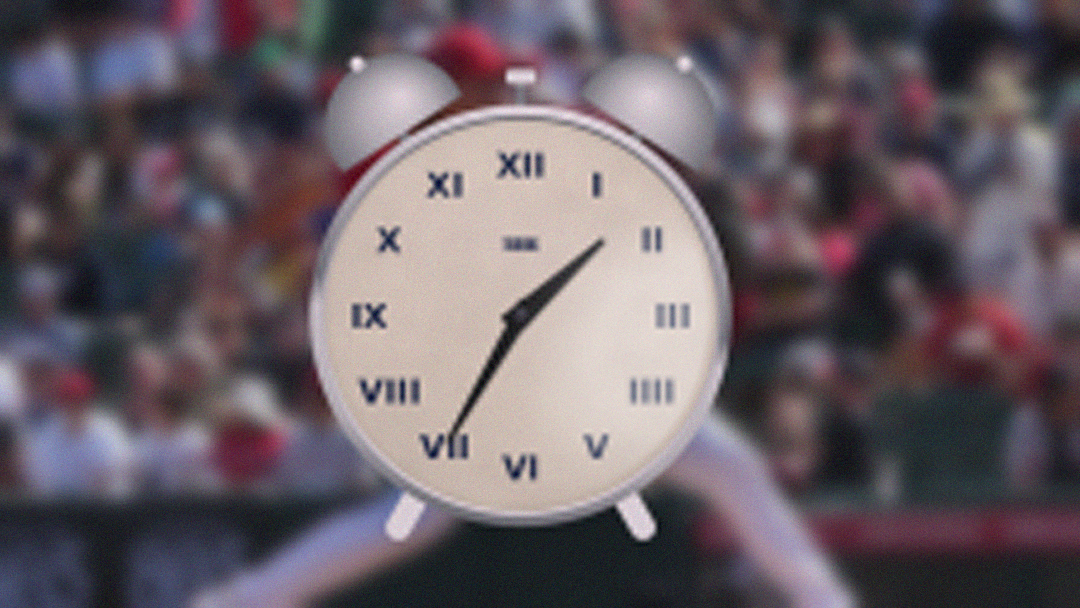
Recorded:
{"hour": 1, "minute": 35}
